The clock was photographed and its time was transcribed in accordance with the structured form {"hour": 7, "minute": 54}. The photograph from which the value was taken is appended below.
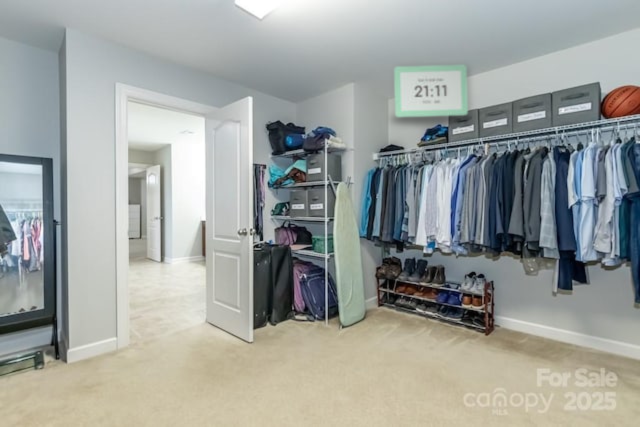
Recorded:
{"hour": 21, "minute": 11}
